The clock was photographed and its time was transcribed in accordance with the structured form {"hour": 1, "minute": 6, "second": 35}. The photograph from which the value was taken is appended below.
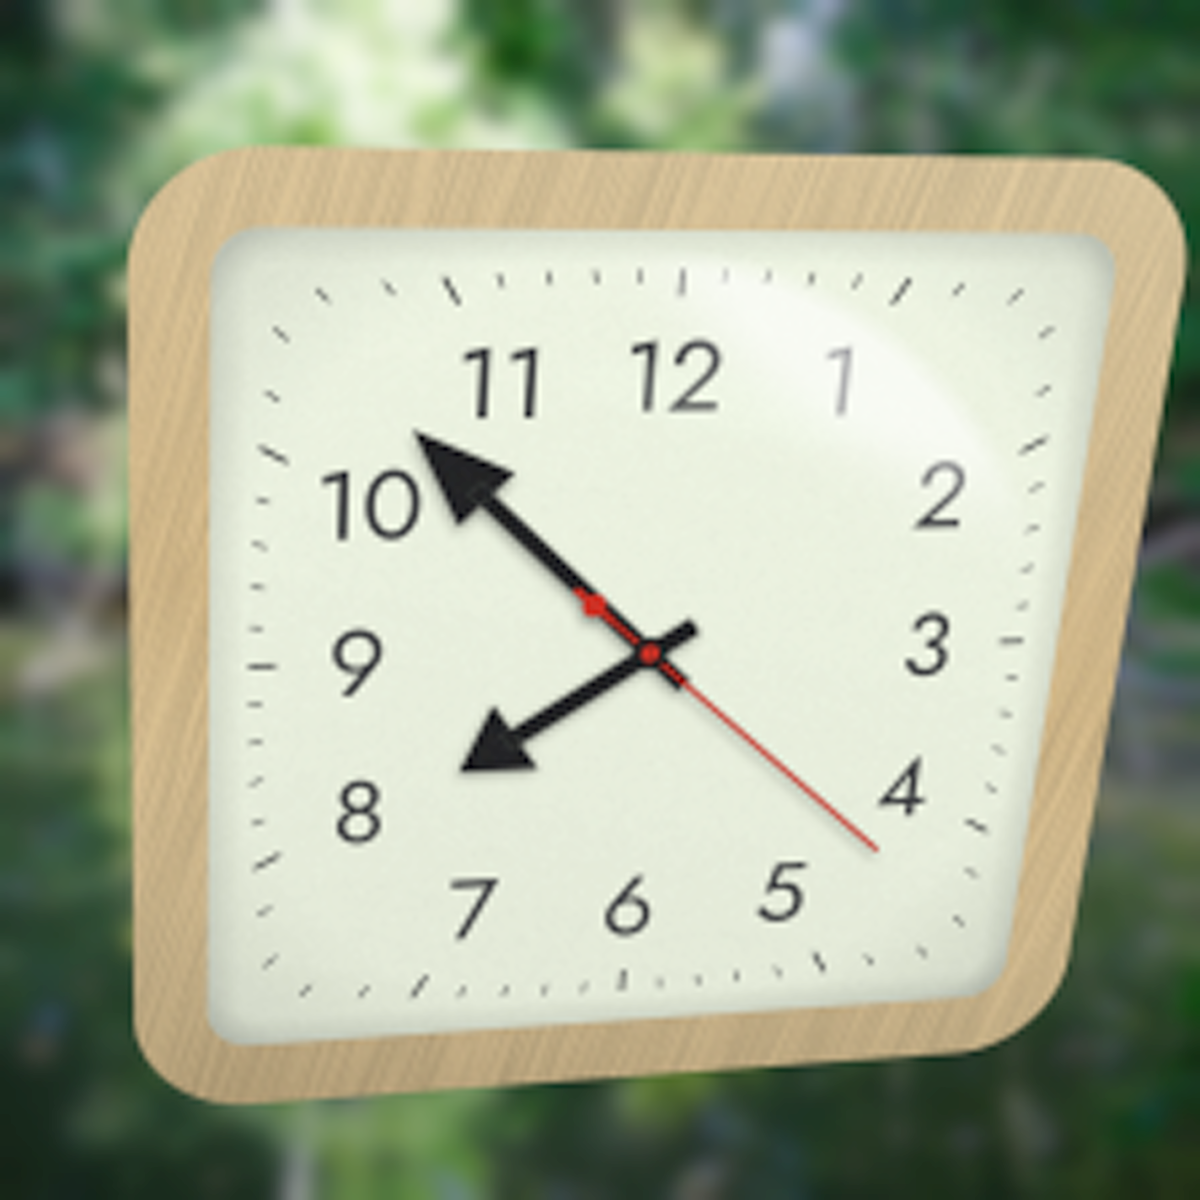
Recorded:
{"hour": 7, "minute": 52, "second": 22}
